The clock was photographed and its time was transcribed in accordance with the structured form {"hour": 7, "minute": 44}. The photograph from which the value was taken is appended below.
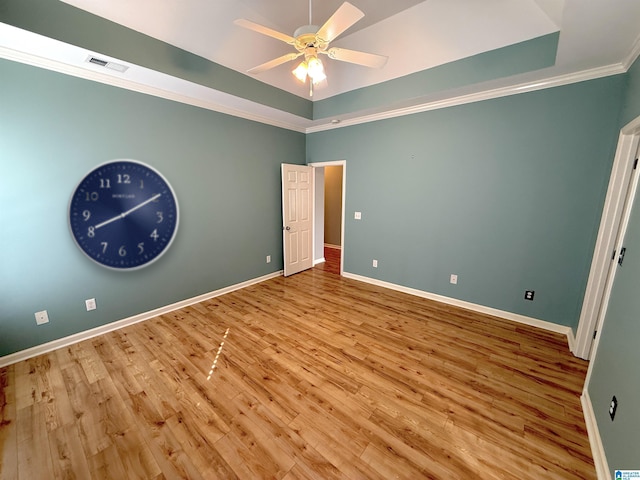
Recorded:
{"hour": 8, "minute": 10}
